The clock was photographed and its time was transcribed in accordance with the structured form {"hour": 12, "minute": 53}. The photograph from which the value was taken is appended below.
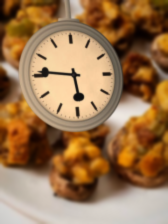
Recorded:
{"hour": 5, "minute": 46}
